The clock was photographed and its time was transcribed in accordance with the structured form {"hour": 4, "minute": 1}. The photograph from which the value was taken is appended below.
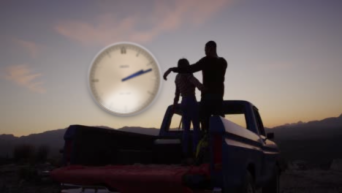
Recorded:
{"hour": 2, "minute": 12}
